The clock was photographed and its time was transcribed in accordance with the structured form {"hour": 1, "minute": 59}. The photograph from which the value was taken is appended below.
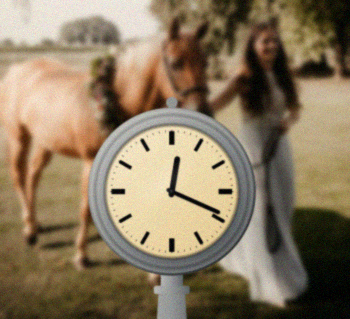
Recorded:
{"hour": 12, "minute": 19}
